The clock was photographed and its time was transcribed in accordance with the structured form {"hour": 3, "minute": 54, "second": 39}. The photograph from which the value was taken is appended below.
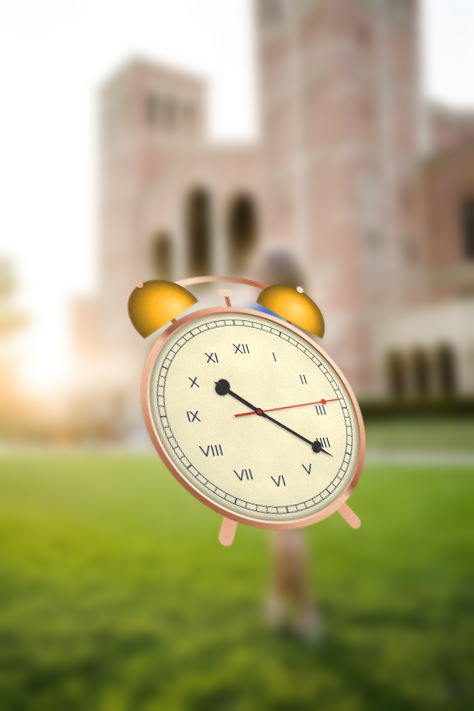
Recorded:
{"hour": 10, "minute": 21, "second": 14}
